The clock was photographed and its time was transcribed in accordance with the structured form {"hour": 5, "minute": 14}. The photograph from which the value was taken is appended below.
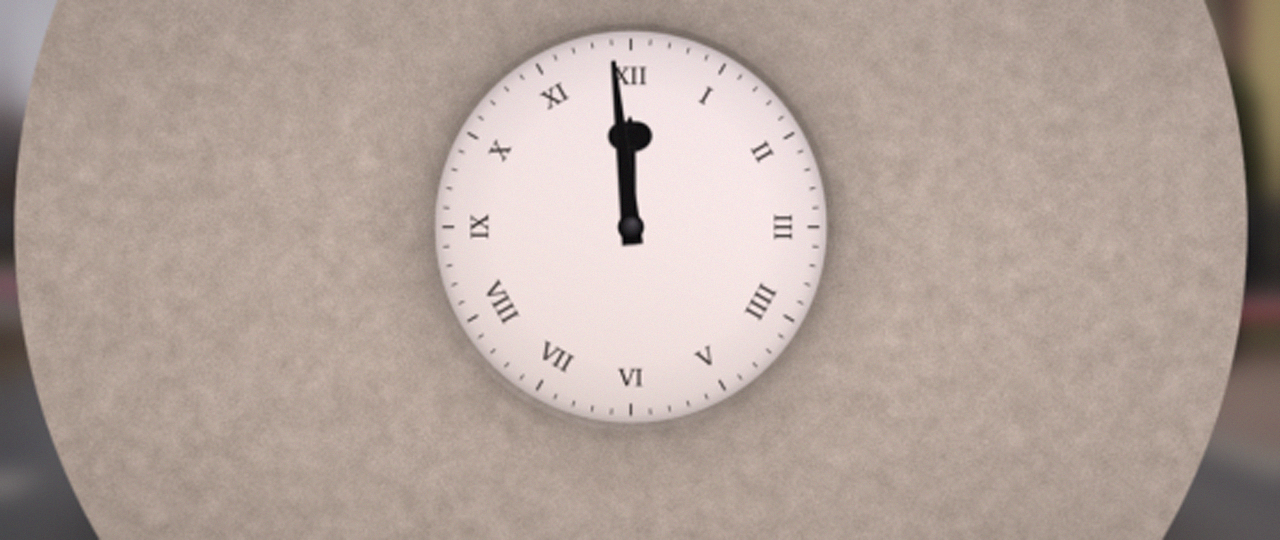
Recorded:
{"hour": 11, "minute": 59}
